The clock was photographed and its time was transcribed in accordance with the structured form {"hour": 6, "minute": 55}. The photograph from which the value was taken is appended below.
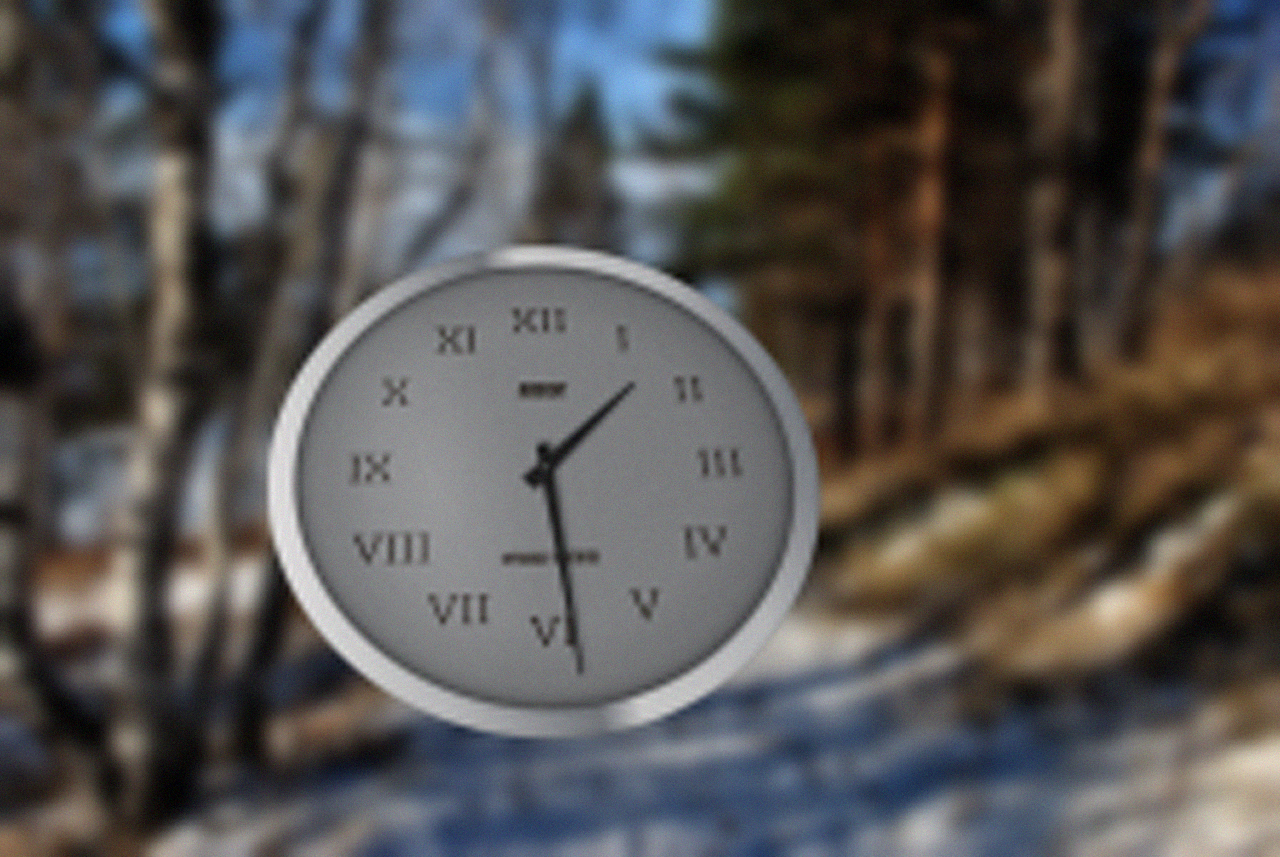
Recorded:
{"hour": 1, "minute": 29}
